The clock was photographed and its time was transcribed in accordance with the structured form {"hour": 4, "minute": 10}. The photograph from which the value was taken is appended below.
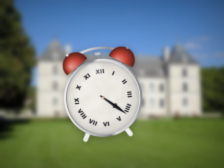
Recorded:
{"hour": 4, "minute": 22}
